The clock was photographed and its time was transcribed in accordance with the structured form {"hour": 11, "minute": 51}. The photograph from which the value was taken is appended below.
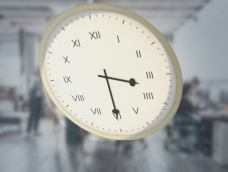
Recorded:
{"hour": 3, "minute": 30}
